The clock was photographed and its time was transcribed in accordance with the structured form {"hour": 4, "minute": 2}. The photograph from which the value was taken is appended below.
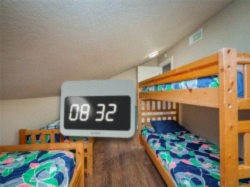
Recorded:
{"hour": 8, "minute": 32}
